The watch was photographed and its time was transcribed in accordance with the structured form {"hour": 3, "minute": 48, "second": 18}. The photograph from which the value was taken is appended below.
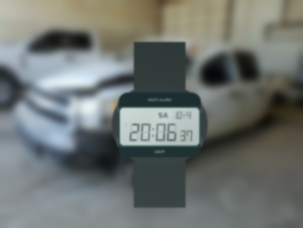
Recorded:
{"hour": 20, "minute": 6, "second": 37}
